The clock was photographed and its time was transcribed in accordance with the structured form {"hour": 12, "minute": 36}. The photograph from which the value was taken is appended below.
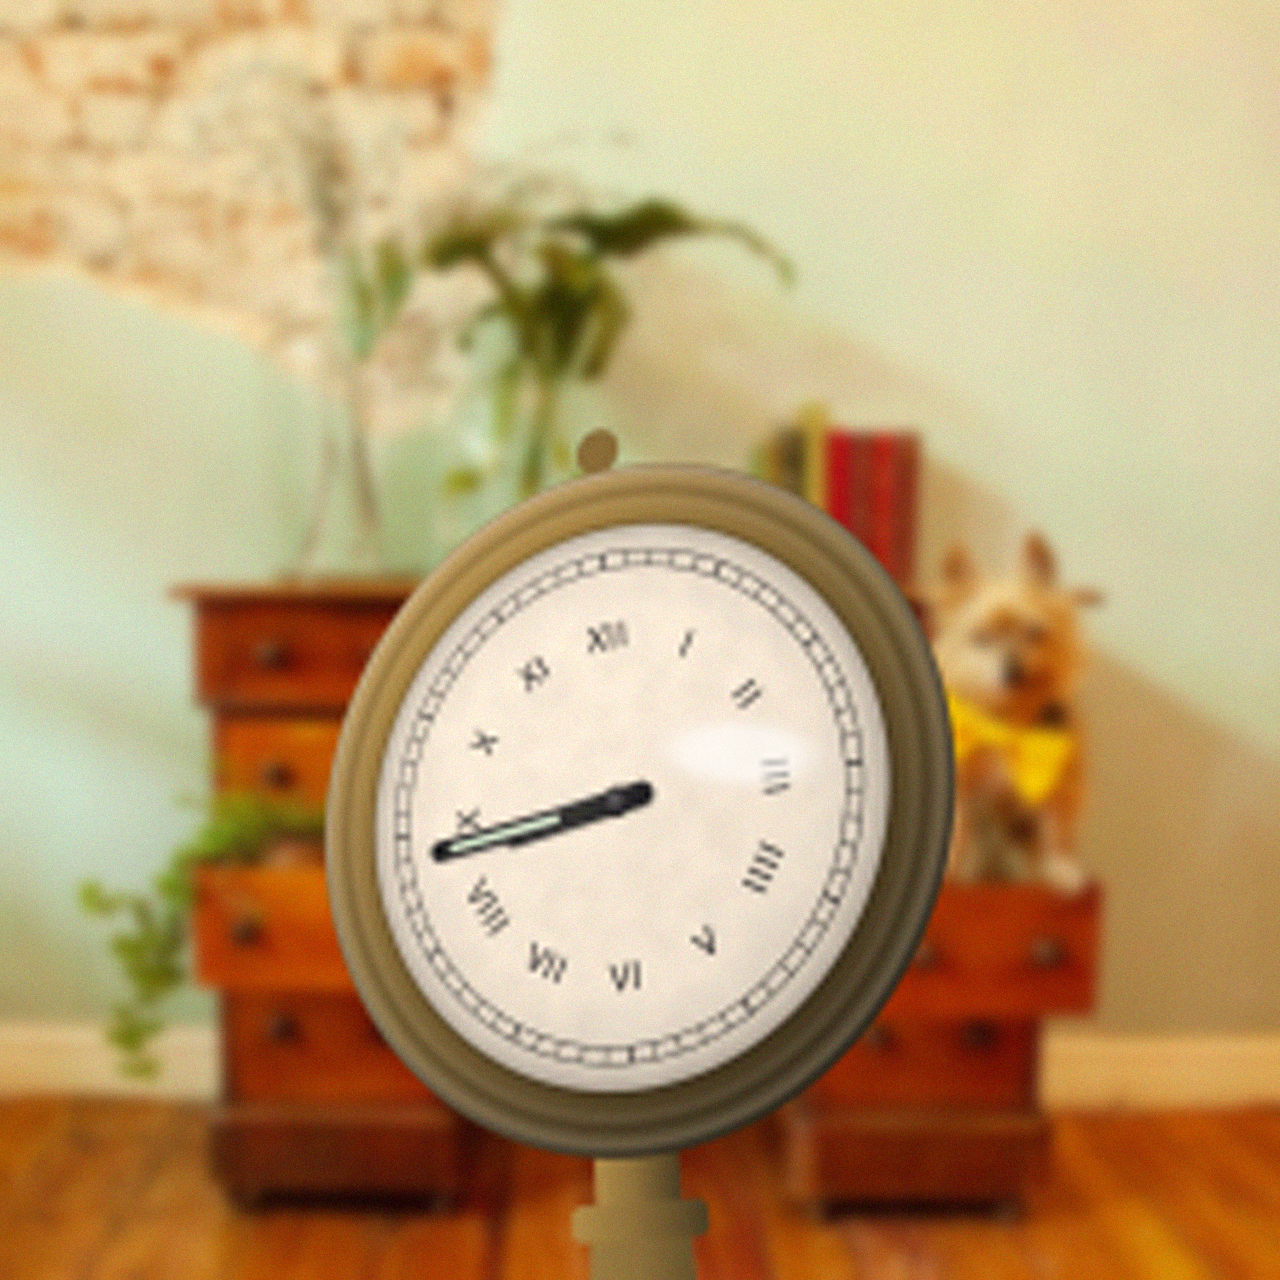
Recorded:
{"hour": 8, "minute": 44}
